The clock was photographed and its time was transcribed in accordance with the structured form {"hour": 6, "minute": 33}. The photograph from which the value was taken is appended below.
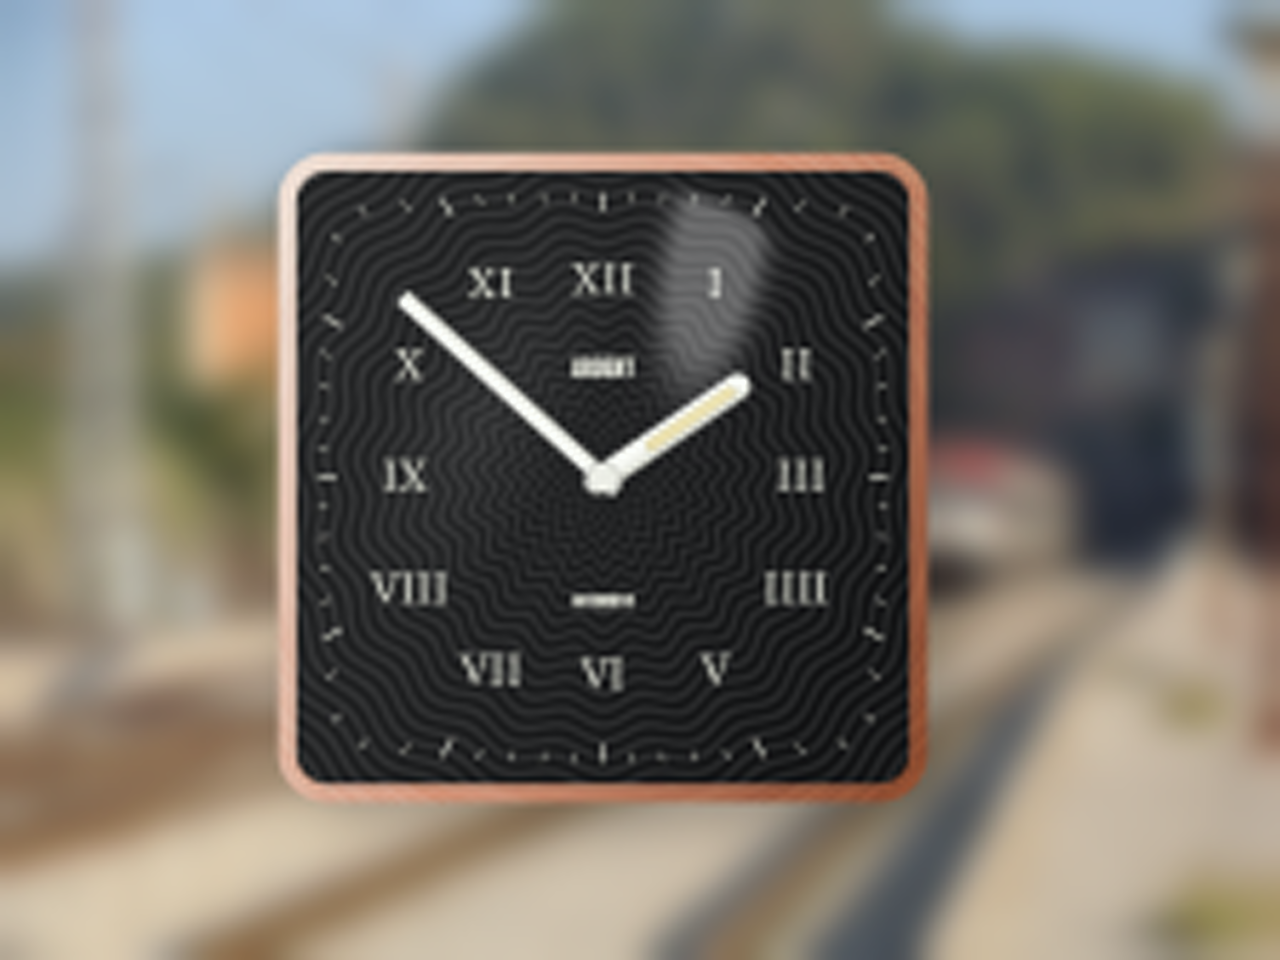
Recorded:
{"hour": 1, "minute": 52}
